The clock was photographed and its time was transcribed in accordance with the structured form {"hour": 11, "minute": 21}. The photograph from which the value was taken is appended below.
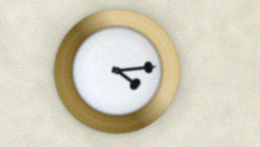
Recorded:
{"hour": 4, "minute": 14}
